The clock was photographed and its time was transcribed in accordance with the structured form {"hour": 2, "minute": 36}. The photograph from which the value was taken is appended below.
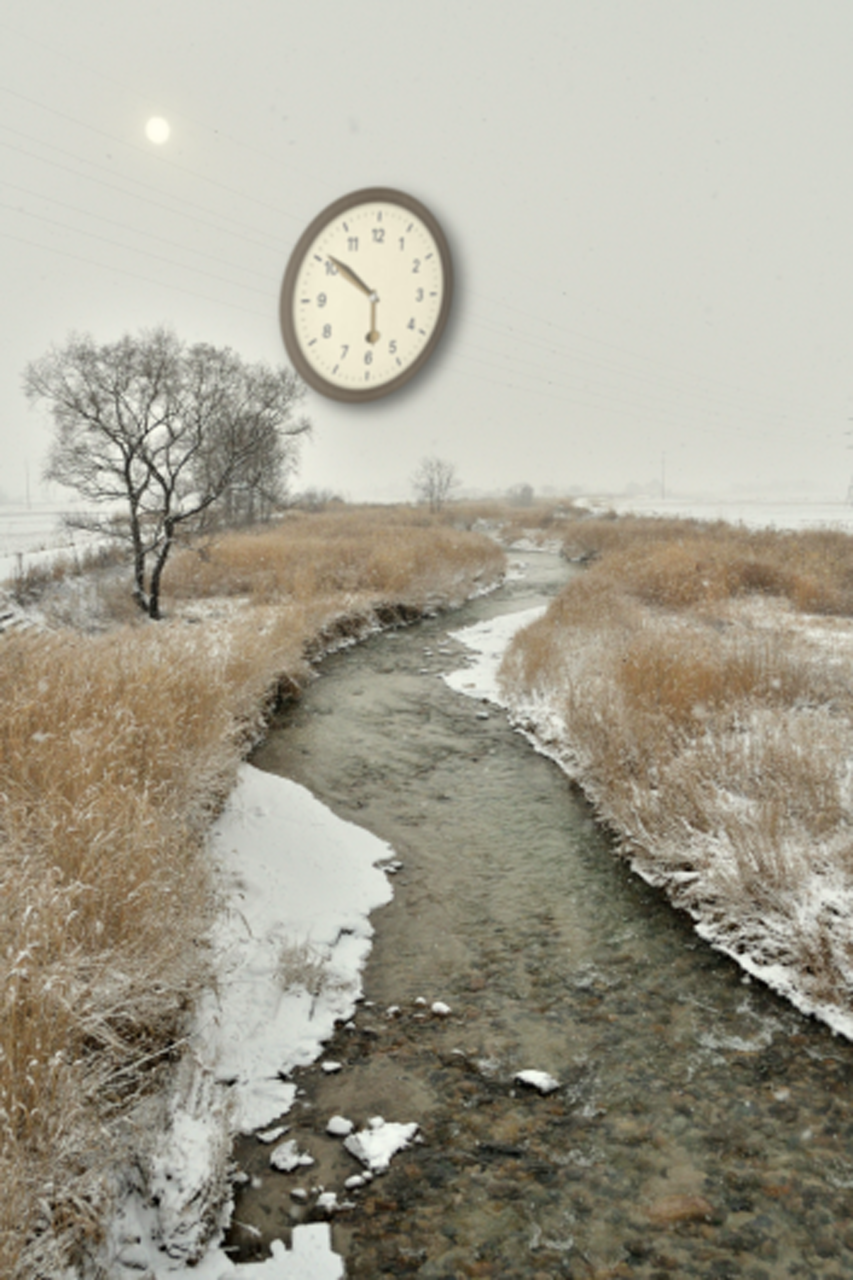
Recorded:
{"hour": 5, "minute": 51}
